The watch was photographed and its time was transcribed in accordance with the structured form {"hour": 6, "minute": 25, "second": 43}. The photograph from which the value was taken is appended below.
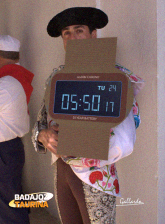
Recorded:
{"hour": 5, "minute": 50, "second": 17}
